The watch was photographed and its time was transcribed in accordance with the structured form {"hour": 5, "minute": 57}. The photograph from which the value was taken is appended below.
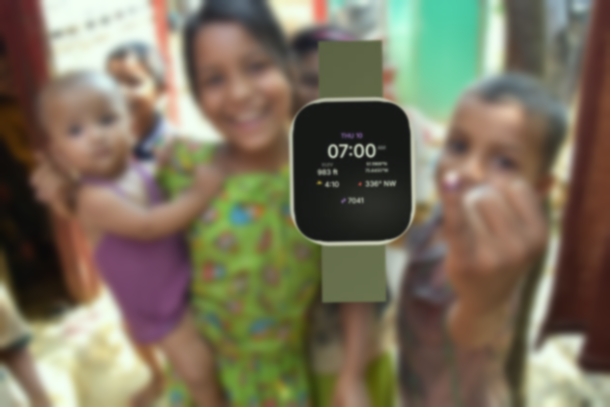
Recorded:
{"hour": 7, "minute": 0}
